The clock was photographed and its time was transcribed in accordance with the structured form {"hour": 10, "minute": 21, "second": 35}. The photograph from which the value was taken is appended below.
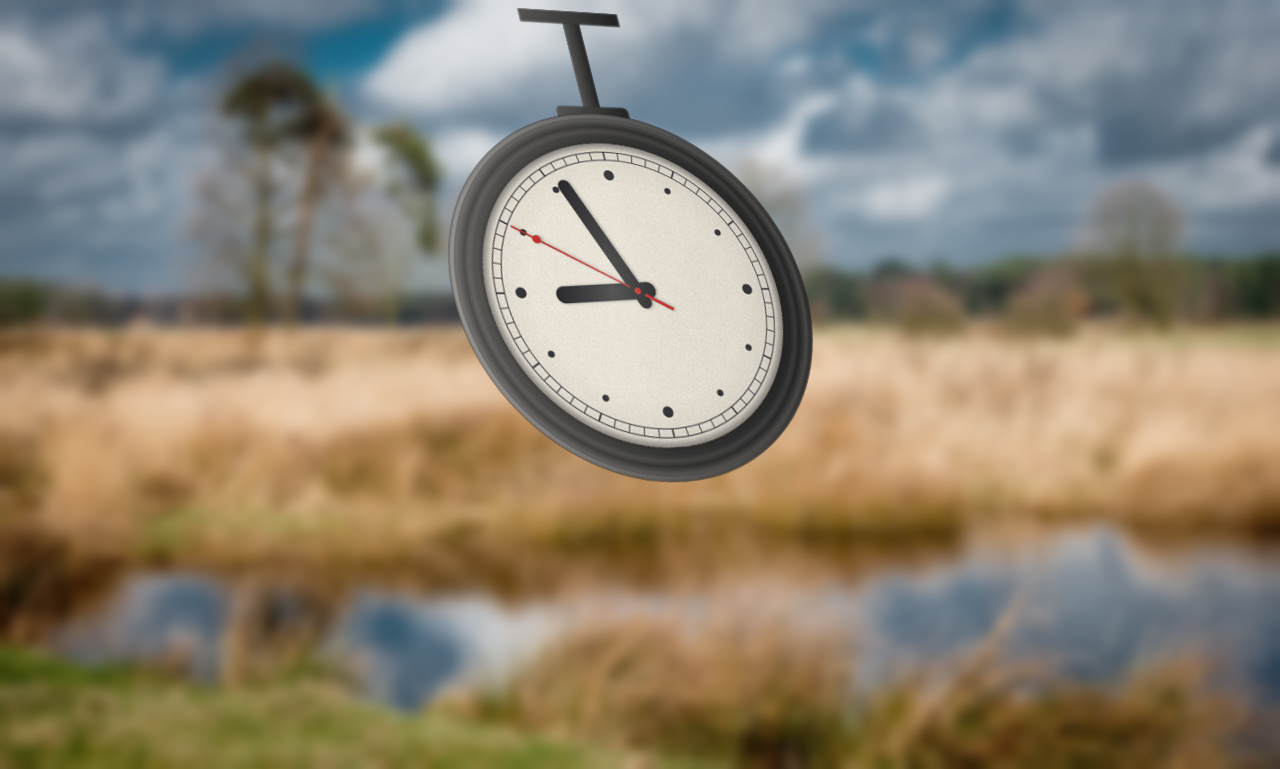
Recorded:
{"hour": 8, "minute": 55, "second": 50}
